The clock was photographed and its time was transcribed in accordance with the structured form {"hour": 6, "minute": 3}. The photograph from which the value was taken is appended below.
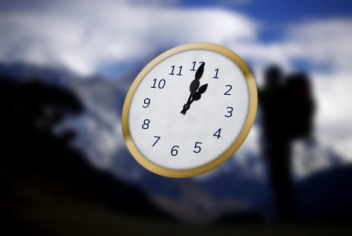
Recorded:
{"hour": 1, "minute": 1}
